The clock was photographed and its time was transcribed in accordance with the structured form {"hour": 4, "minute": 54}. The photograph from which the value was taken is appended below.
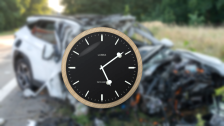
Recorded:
{"hour": 5, "minute": 9}
